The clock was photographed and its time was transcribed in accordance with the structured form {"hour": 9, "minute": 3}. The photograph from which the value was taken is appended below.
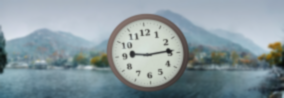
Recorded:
{"hour": 9, "minute": 14}
